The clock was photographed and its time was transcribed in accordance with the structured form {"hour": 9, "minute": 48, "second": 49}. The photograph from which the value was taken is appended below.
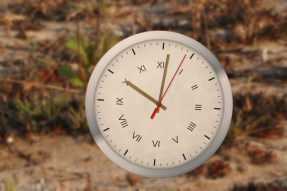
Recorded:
{"hour": 10, "minute": 1, "second": 4}
